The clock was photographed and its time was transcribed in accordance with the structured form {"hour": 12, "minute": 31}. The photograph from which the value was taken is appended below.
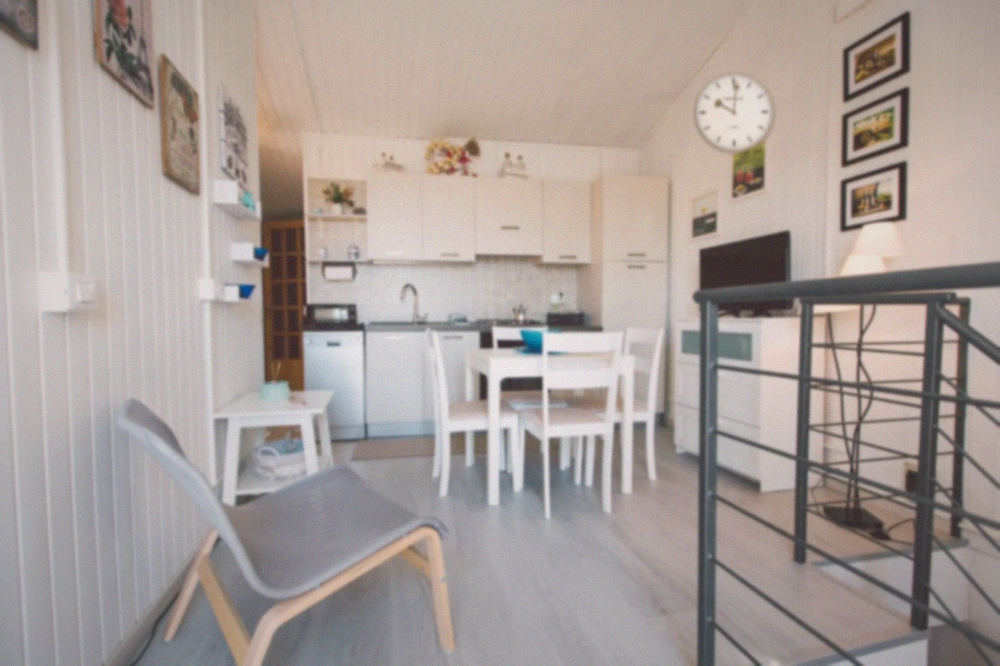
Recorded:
{"hour": 10, "minute": 1}
